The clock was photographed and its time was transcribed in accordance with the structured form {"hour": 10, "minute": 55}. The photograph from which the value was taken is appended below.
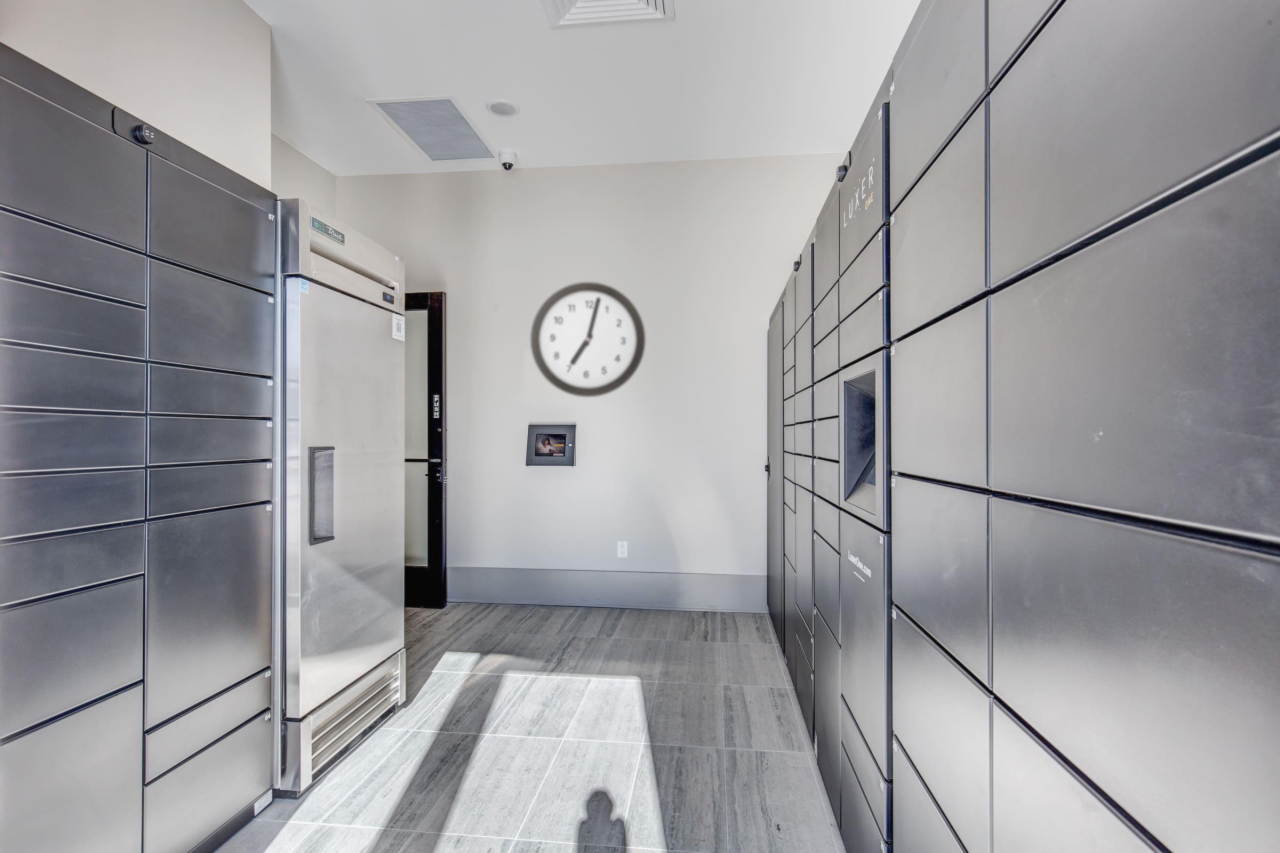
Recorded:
{"hour": 7, "minute": 2}
